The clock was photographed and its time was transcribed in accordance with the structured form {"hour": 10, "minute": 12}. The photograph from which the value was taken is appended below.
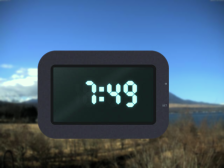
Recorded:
{"hour": 7, "minute": 49}
